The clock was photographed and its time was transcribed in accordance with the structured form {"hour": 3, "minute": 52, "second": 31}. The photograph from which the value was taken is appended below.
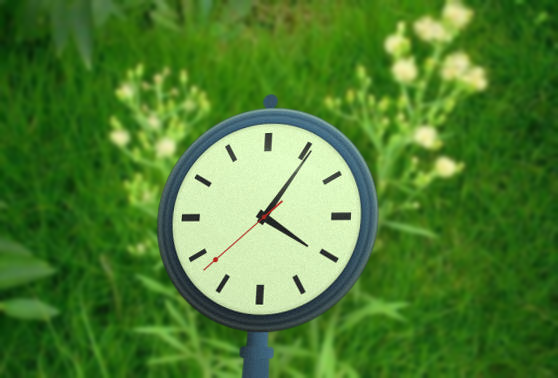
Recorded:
{"hour": 4, "minute": 5, "second": 38}
